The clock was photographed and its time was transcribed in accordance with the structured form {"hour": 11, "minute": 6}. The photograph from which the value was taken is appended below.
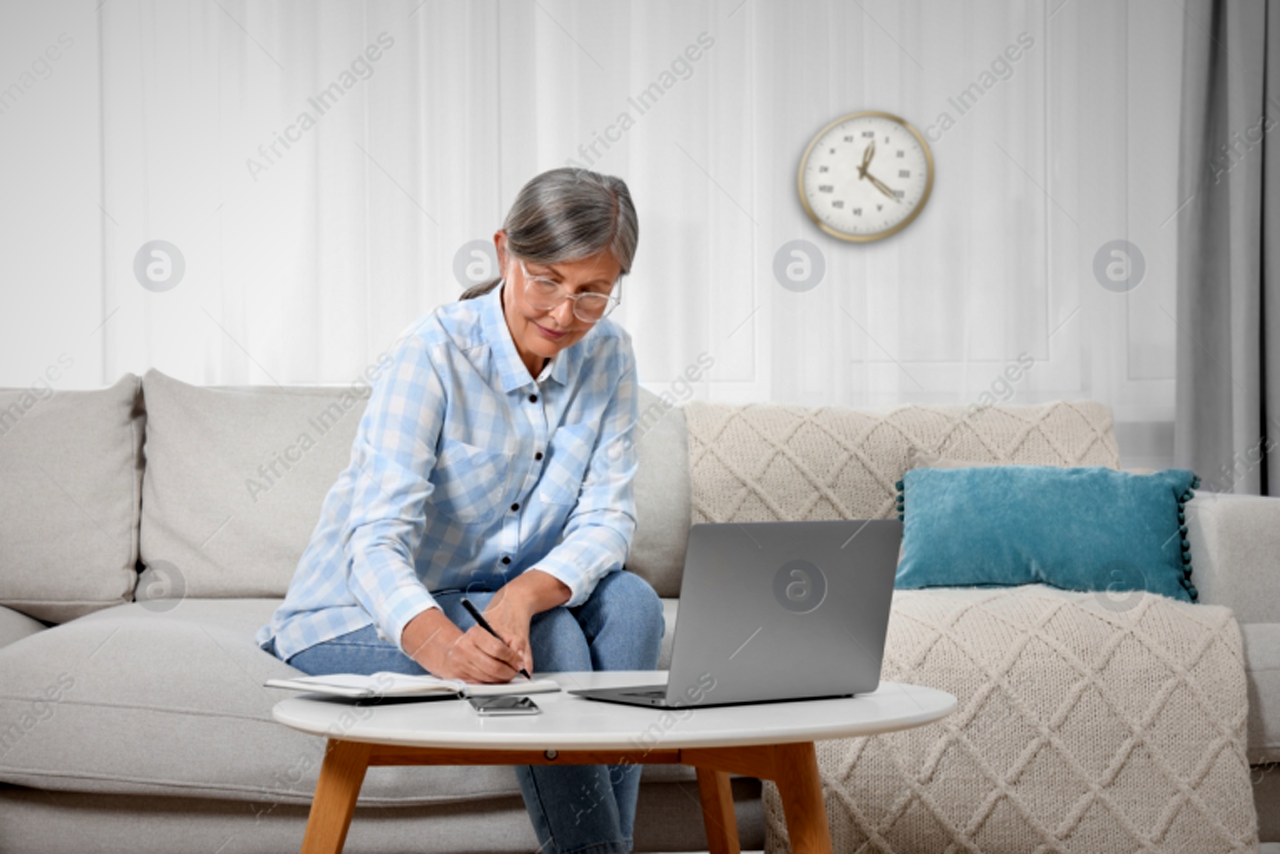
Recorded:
{"hour": 12, "minute": 21}
